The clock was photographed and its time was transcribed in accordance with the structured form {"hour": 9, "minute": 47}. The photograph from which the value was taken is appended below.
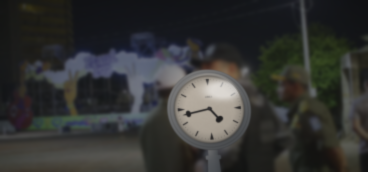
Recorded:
{"hour": 4, "minute": 43}
